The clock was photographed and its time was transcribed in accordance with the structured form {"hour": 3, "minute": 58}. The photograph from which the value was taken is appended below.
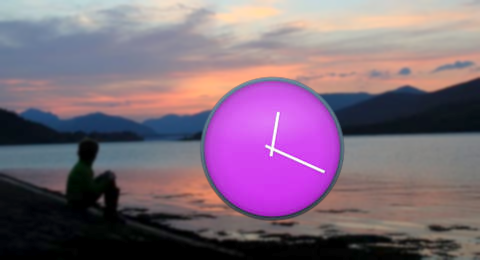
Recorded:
{"hour": 12, "minute": 19}
